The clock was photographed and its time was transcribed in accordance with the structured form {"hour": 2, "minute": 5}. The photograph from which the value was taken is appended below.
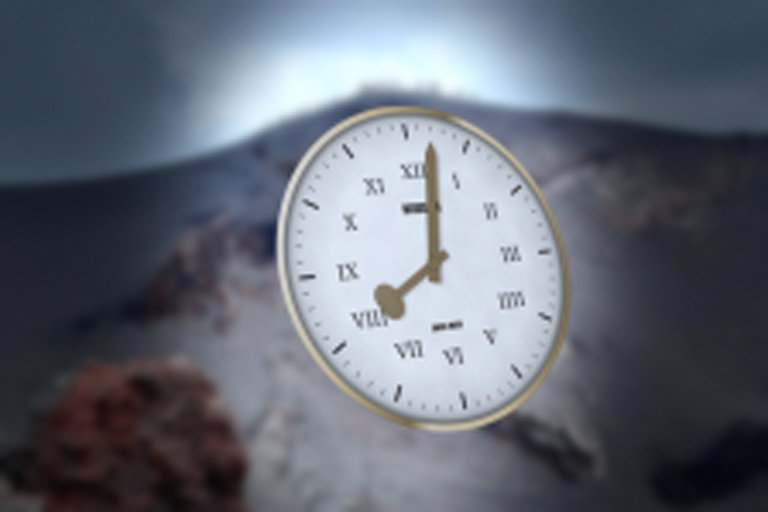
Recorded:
{"hour": 8, "minute": 2}
